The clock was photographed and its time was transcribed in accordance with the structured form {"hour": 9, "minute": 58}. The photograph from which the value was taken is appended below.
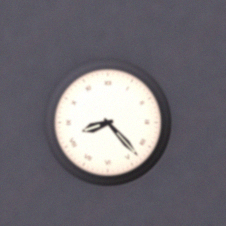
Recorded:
{"hour": 8, "minute": 23}
